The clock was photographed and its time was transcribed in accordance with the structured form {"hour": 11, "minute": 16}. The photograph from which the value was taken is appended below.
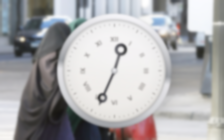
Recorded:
{"hour": 12, "minute": 34}
